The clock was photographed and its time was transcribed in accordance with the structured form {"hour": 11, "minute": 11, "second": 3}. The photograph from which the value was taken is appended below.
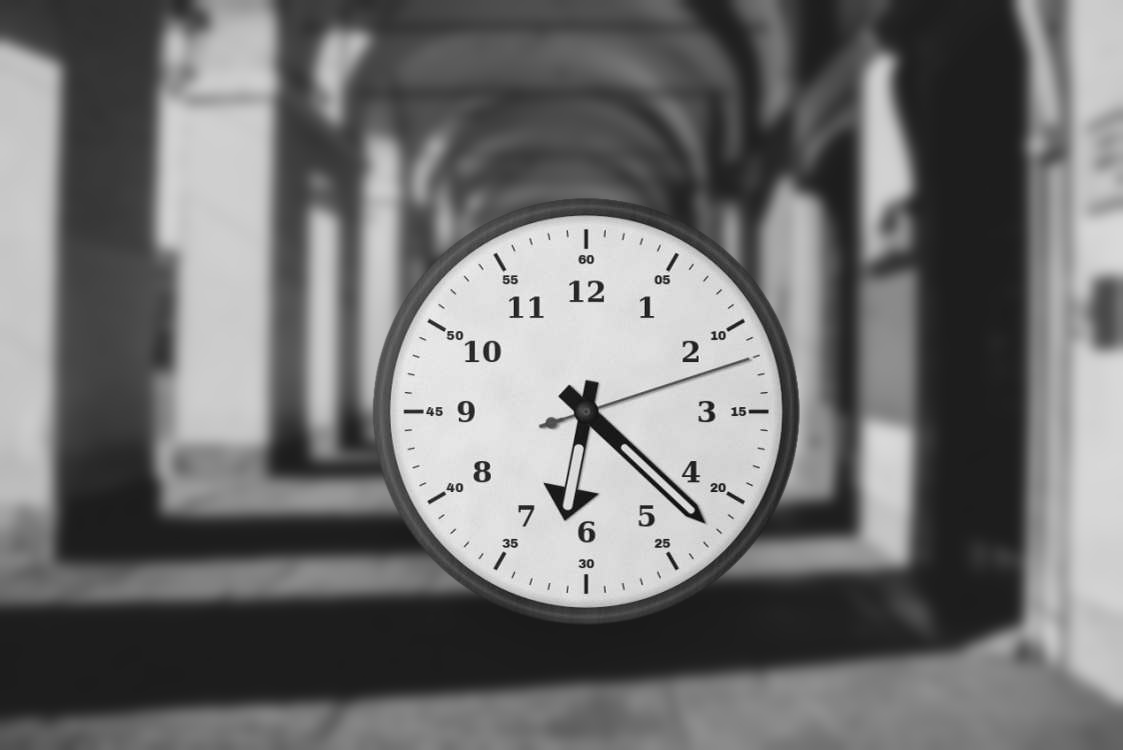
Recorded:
{"hour": 6, "minute": 22, "second": 12}
